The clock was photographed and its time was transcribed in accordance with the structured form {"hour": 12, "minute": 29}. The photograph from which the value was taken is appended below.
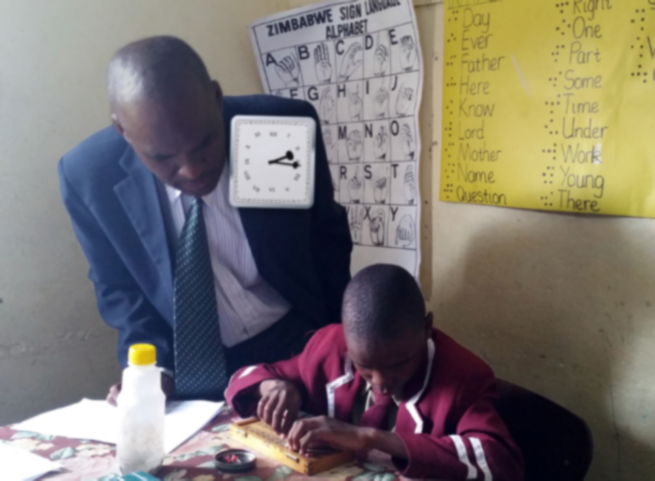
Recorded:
{"hour": 2, "minute": 16}
